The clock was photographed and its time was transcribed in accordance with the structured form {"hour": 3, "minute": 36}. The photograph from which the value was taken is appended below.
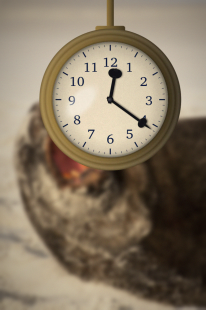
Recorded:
{"hour": 12, "minute": 21}
